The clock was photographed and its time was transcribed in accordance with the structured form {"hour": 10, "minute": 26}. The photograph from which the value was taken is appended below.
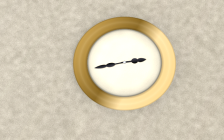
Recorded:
{"hour": 2, "minute": 43}
